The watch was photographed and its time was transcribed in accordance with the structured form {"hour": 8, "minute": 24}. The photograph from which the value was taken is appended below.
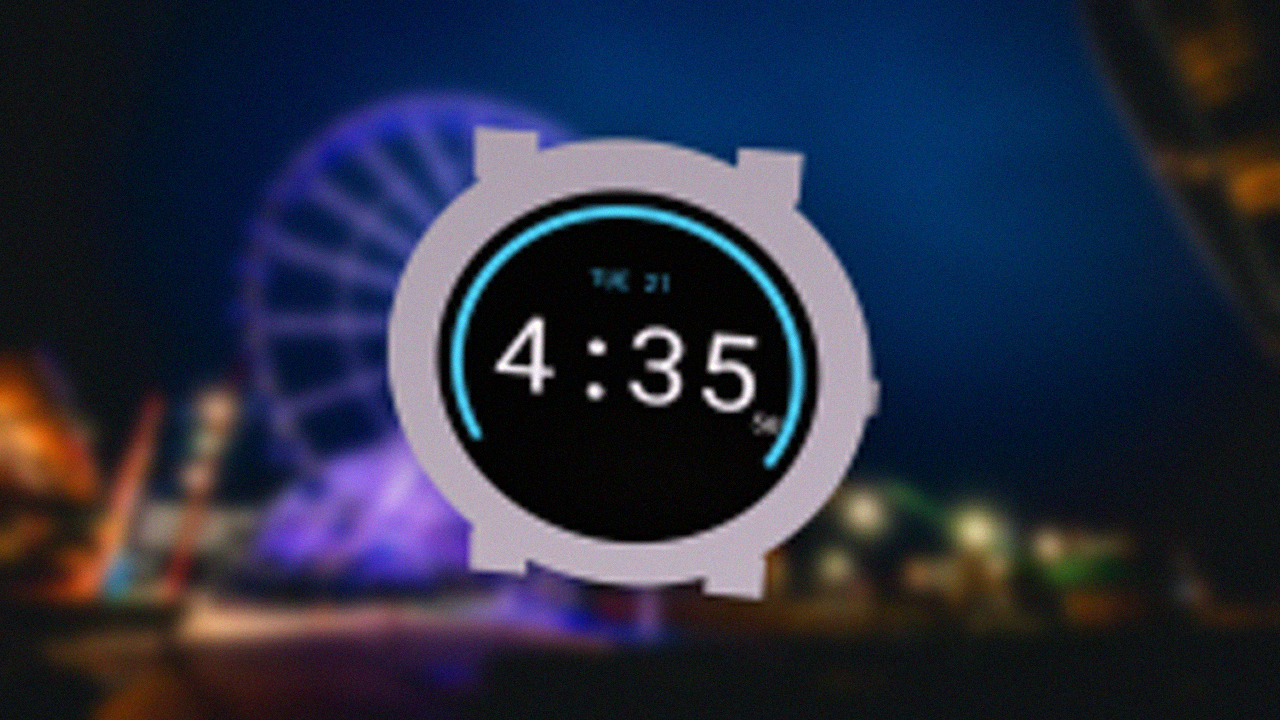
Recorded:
{"hour": 4, "minute": 35}
